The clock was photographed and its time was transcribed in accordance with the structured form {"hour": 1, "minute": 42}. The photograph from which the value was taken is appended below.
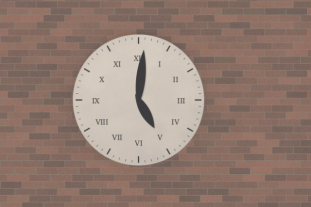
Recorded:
{"hour": 5, "minute": 1}
